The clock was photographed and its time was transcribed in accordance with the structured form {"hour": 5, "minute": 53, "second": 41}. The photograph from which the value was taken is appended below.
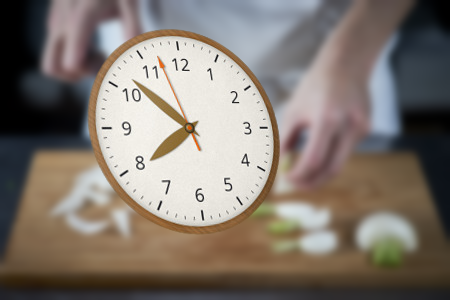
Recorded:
{"hour": 7, "minute": 51, "second": 57}
